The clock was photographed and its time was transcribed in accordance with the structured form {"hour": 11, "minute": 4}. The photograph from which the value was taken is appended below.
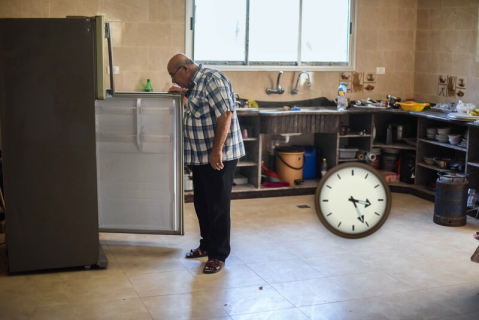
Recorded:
{"hour": 3, "minute": 26}
